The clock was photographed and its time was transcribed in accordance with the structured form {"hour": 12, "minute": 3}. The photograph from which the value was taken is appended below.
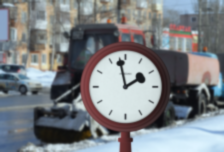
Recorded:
{"hour": 1, "minute": 58}
